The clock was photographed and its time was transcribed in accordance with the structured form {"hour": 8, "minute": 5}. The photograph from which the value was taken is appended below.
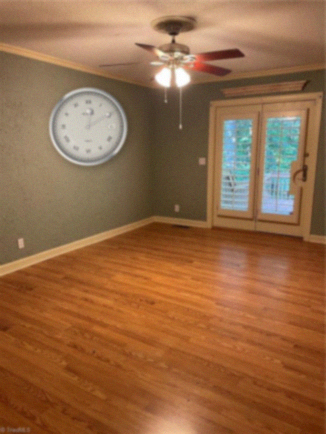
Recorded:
{"hour": 12, "minute": 10}
